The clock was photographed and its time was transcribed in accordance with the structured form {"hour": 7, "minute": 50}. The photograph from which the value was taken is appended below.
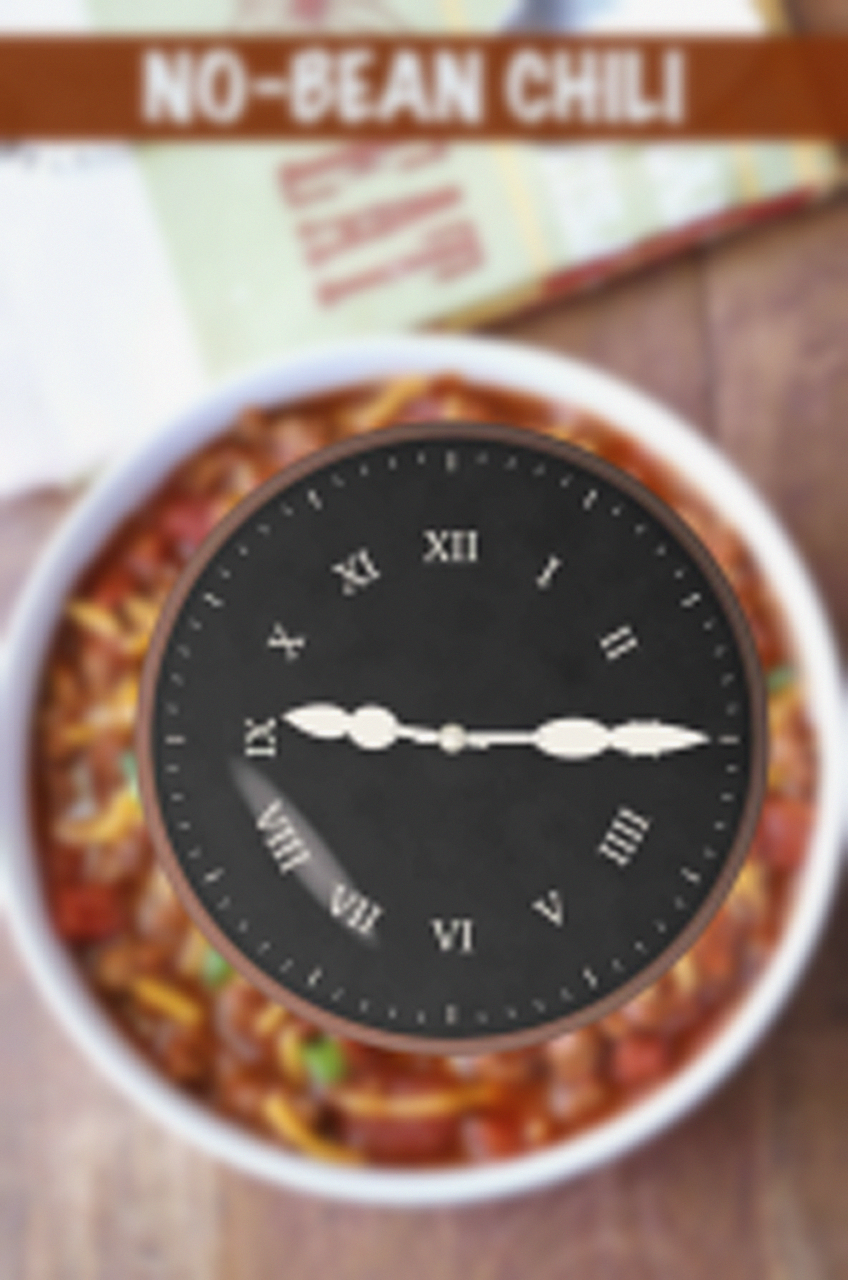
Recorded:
{"hour": 9, "minute": 15}
